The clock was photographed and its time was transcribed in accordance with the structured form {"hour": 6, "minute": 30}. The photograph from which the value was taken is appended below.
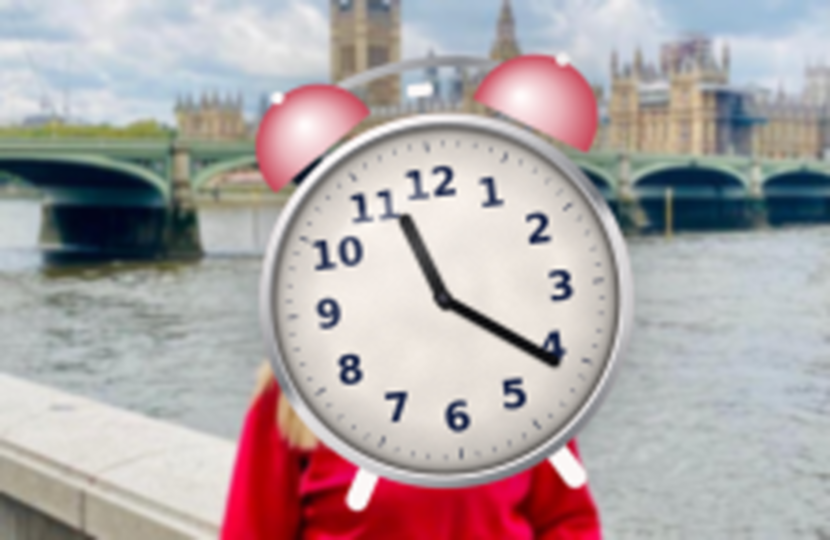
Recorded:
{"hour": 11, "minute": 21}
